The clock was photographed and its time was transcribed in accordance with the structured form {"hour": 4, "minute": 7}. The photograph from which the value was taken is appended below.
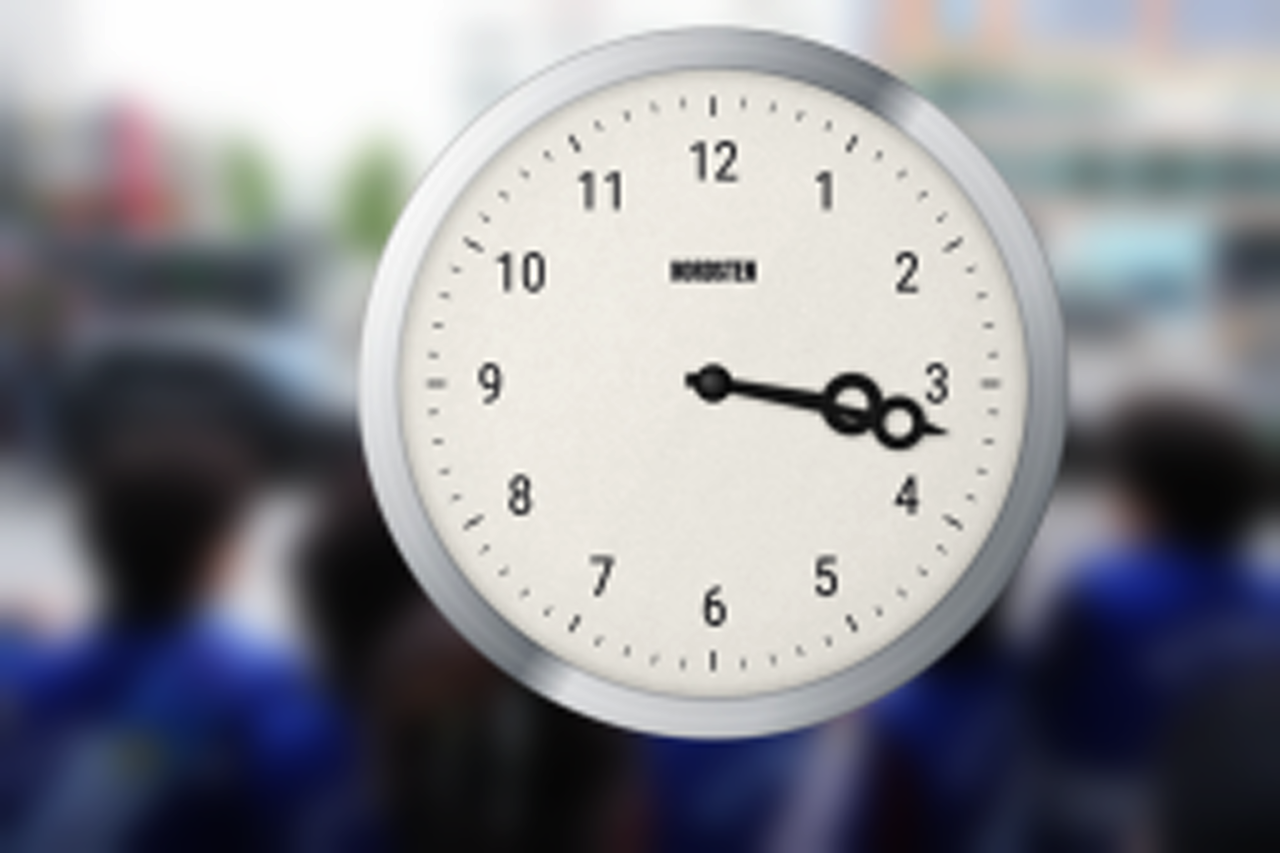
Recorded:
{"hour": 3, "minute": 17}
